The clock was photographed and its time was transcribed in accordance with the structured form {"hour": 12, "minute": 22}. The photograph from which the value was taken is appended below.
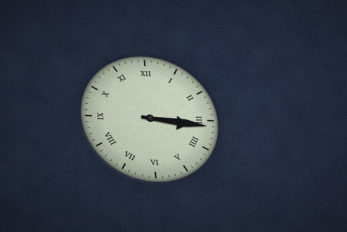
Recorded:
{"hour": 3, "minute": 16}
